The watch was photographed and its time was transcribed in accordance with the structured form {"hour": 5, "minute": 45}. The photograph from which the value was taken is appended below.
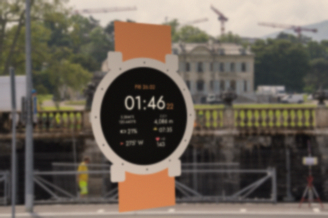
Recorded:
{"hour": 1, "minute": 46}
